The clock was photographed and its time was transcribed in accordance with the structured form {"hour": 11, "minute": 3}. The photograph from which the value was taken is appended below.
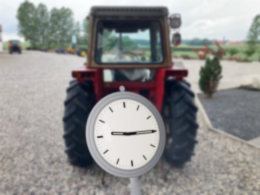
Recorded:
{"hour": 9, "minute": 15}
